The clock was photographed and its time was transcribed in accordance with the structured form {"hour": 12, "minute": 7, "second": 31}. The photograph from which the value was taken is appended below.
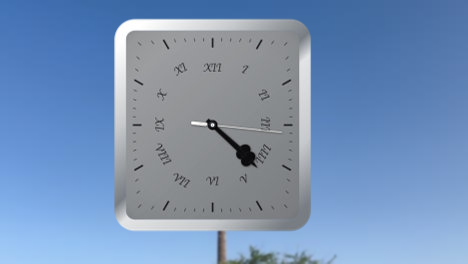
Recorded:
{"hour": 4, "minute": 22, "second": 16}
